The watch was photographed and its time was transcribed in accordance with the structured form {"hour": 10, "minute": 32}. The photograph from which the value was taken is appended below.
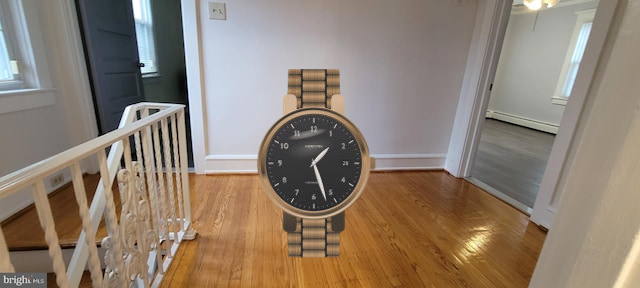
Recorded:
{"hour": 1, "minute": 27}
